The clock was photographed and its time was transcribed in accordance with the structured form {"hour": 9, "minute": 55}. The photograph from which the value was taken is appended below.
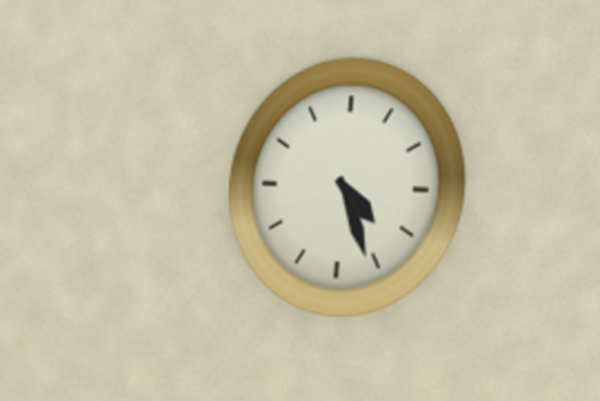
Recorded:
{"hour": 4, "minute": 26}
